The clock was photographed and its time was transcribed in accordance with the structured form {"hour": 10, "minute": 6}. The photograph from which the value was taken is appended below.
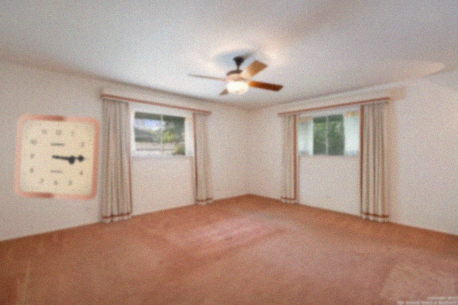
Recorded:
{"hour": 3, "minute": 15}
